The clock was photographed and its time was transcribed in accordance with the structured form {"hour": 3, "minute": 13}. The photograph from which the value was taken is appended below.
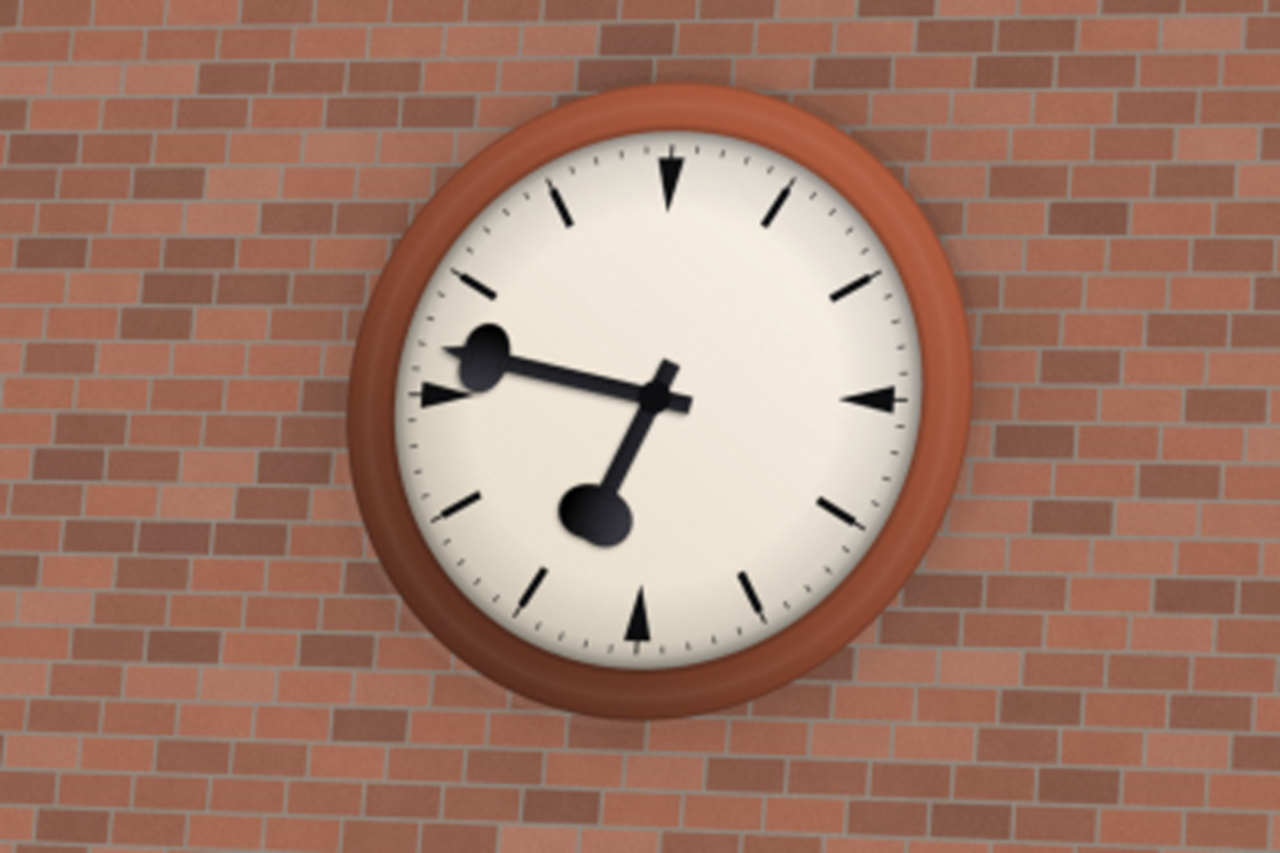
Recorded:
{"hour": 6, "minute": 47}
